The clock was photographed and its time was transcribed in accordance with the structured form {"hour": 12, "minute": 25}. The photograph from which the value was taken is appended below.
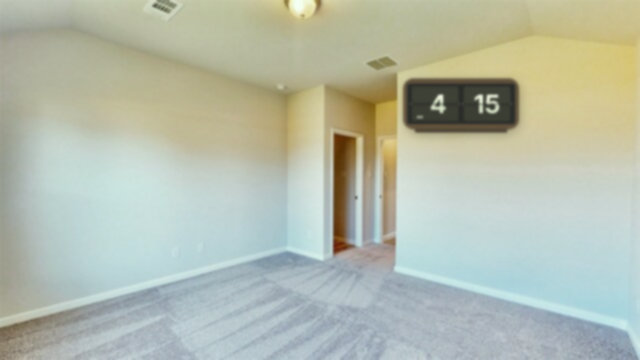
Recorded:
{"hour": 4, "minute": 15}
